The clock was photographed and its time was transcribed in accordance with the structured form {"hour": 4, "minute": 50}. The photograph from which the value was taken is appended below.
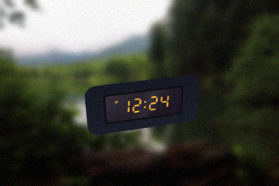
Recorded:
{"hour": 12, "minute": 24}
